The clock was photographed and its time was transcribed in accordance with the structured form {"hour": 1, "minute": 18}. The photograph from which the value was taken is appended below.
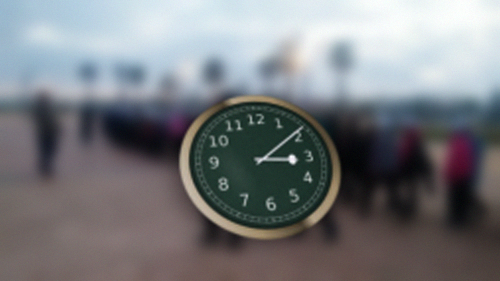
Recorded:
{"hour": 3, "minute": 9}
